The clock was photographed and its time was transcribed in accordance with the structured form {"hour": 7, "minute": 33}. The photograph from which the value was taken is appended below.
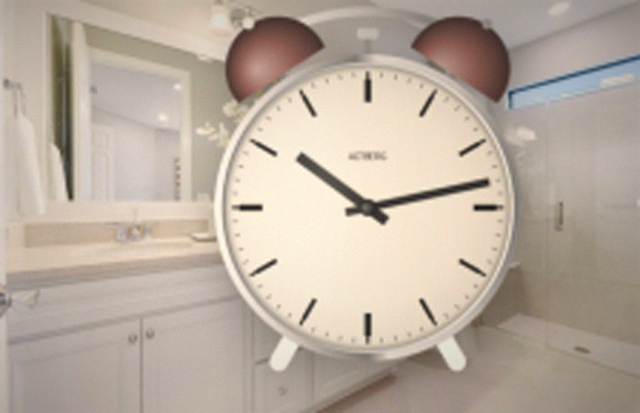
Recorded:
{"hour": 10, "minute": 13}
